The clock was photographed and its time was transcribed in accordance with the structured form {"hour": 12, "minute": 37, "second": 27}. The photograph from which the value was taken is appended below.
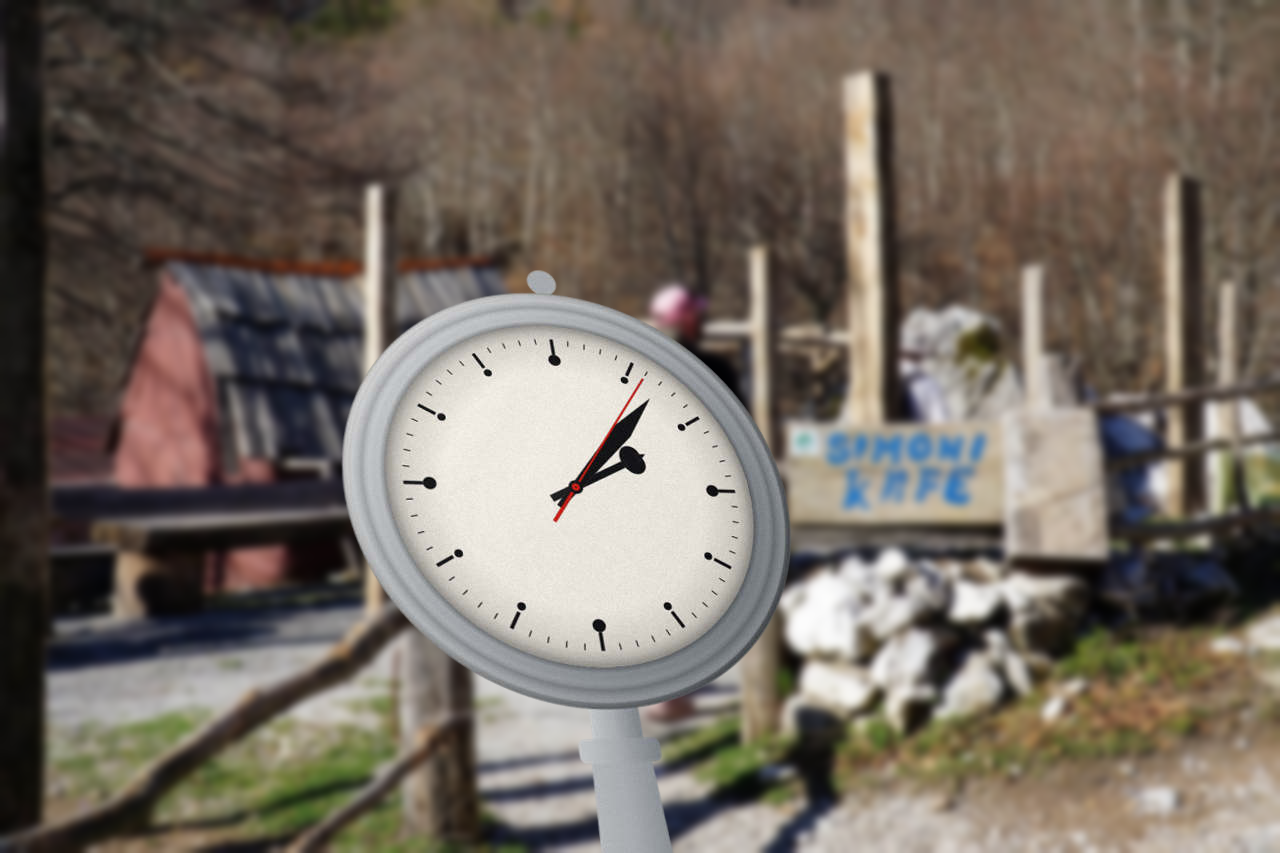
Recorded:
{"hour": 2, "minute": 7, "second": 6}
